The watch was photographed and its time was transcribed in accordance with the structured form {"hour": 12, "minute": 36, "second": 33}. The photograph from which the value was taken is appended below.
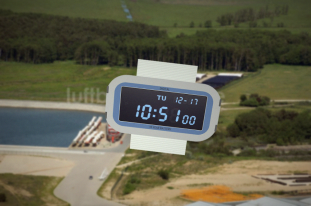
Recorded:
{"hour": 10, "minute": 51, "second": 0}
